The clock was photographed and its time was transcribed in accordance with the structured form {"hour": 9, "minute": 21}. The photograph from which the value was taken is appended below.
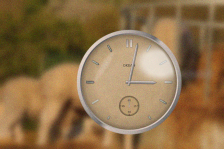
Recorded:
{"hour": 3, "minute": 2}
